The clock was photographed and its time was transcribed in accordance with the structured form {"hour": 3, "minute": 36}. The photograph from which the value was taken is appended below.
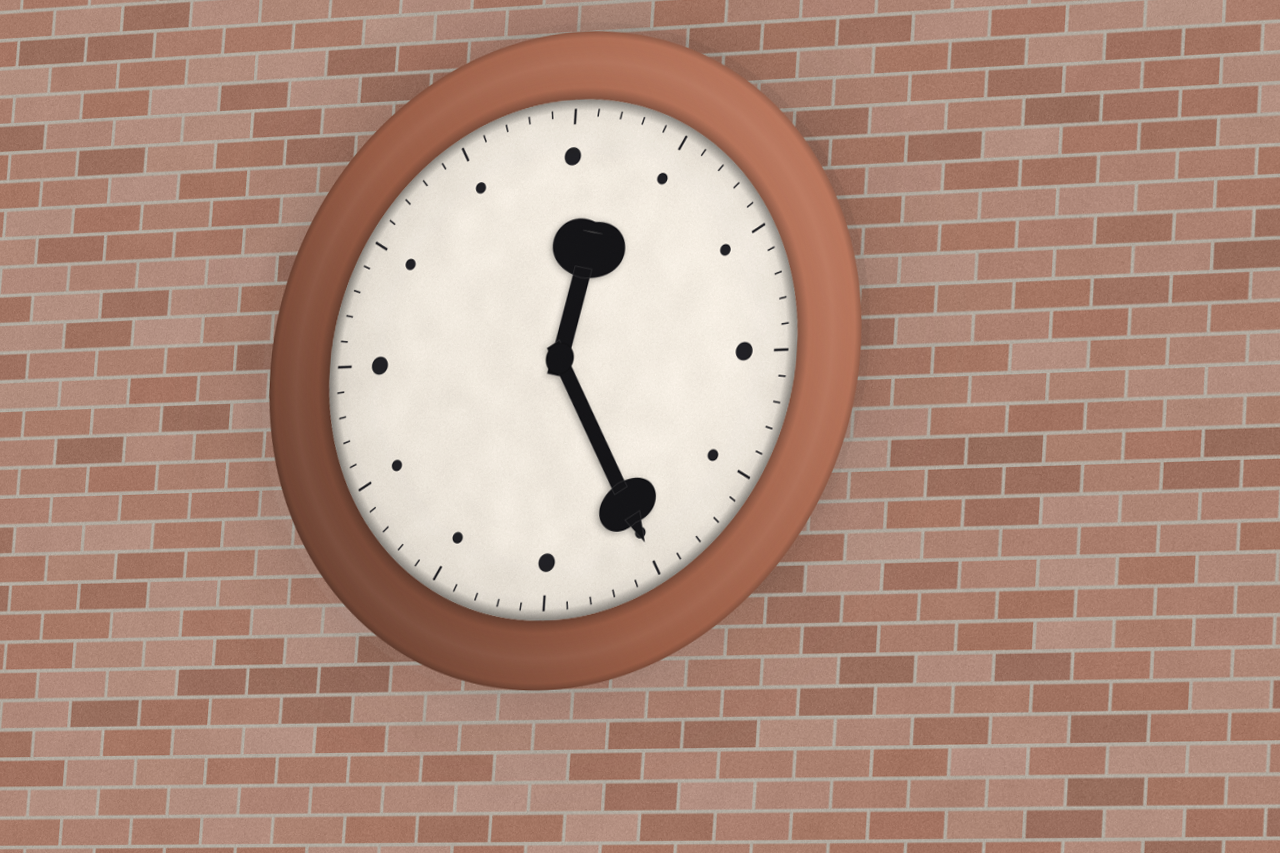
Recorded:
{"hour": 12, "minute": 25}
